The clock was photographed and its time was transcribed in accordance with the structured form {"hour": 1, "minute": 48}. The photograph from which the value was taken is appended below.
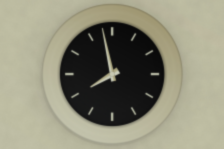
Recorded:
{"hour": 7, "minute": 58}
